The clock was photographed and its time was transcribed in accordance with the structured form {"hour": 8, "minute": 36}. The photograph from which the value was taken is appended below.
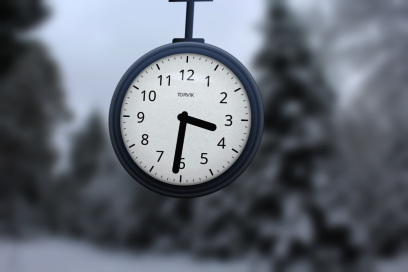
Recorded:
{"hour": 3, "minute": 31}
